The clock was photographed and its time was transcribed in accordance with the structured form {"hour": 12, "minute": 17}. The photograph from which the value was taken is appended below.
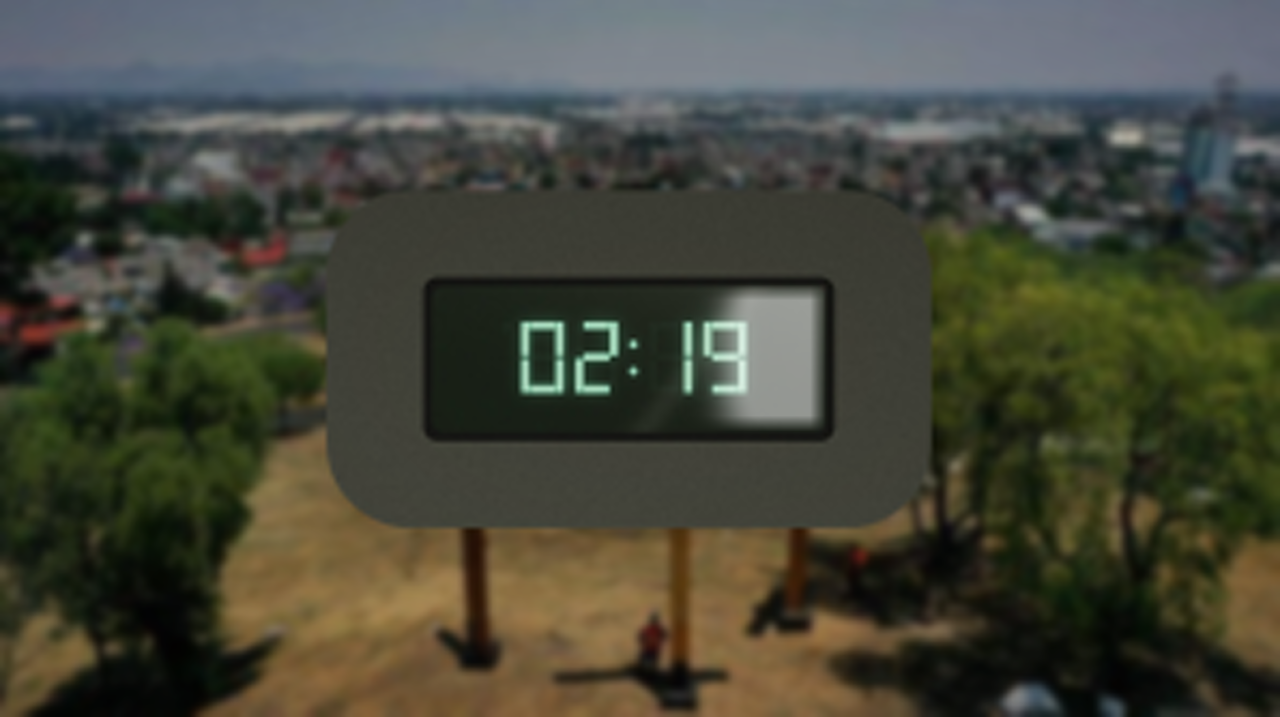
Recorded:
{"hour": 2, "minute": 19}
